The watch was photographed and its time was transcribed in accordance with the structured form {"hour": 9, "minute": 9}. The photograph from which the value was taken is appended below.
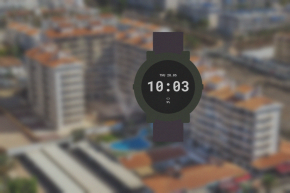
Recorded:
{"hour": 10, "minute": 3}
